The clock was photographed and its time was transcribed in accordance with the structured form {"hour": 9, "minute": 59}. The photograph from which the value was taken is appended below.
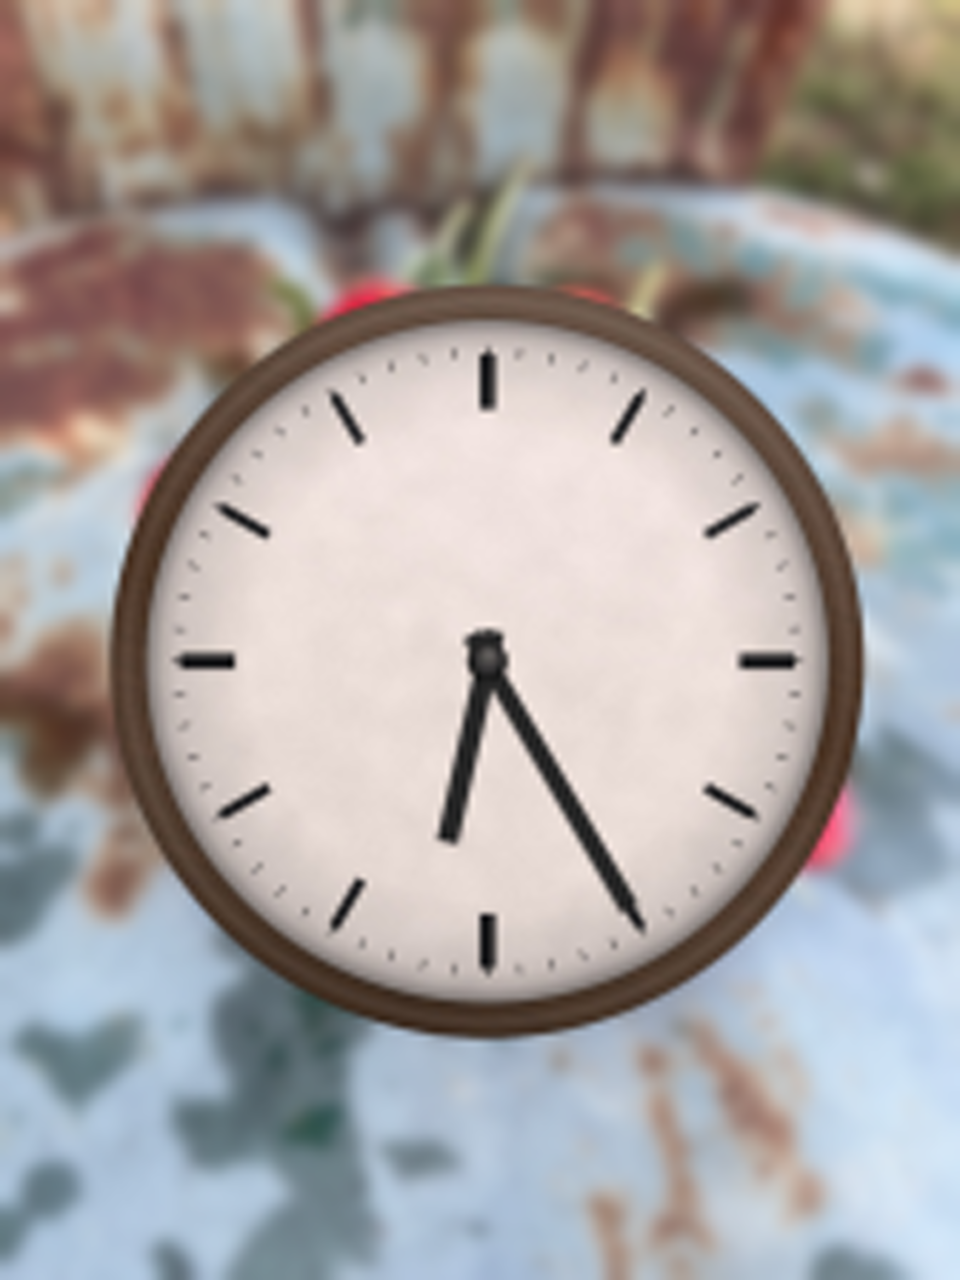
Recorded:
{"hour": 6, "minute": 25}
